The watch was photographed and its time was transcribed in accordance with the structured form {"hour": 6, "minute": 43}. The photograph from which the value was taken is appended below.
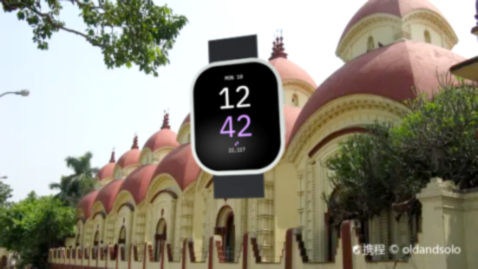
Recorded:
{"hour": 12, "minute": 42}
